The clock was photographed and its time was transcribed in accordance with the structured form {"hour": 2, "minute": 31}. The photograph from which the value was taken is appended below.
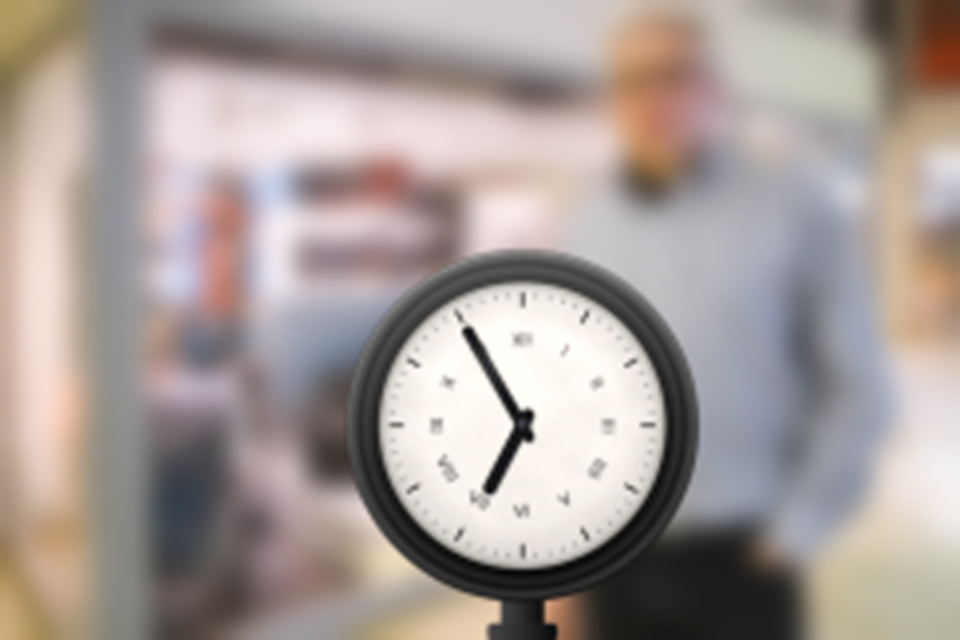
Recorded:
{"hour": 6, "minute": 55}
